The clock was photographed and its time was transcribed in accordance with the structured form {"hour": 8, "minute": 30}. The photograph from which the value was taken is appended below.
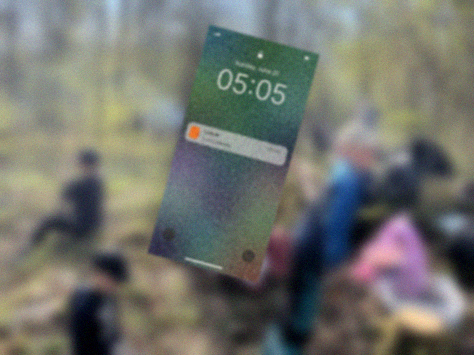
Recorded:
{"hour": 5, "minute": 5}
